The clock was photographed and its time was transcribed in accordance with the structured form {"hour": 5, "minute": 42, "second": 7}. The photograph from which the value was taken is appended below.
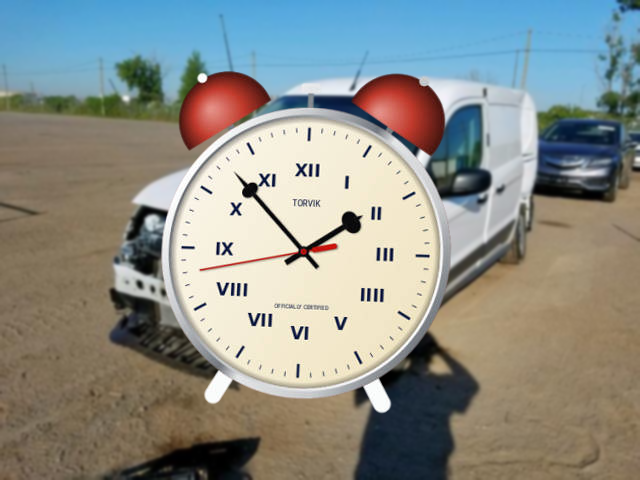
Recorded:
{"hour": 1, "minute": 52, "second": 43}
